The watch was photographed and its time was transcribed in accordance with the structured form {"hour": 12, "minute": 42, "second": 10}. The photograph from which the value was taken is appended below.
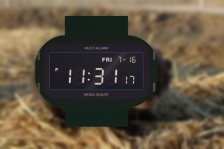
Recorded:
{"hour": 11, "minute": 31, "second": 17}
